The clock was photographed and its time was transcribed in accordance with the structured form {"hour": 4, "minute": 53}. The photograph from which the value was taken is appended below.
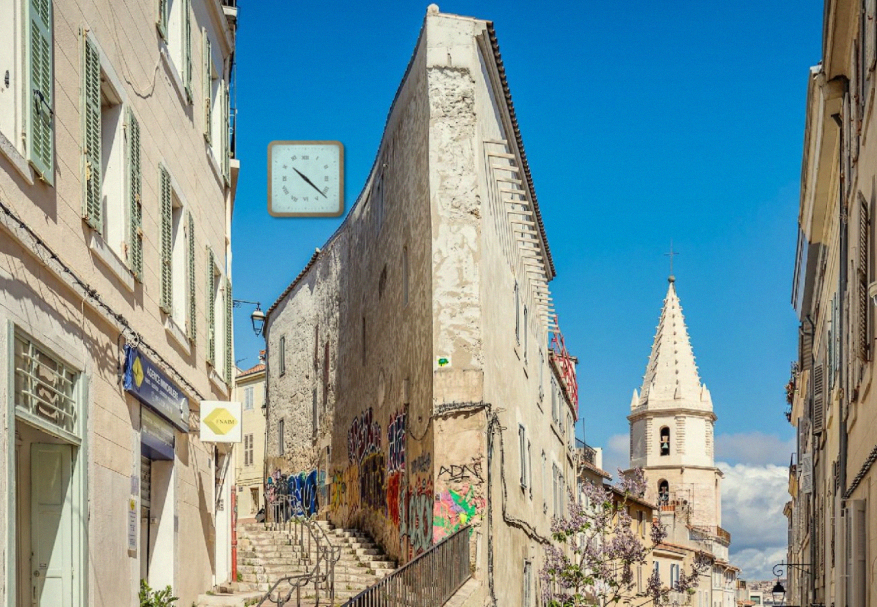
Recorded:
{"hour": 10, "minute": 22}
